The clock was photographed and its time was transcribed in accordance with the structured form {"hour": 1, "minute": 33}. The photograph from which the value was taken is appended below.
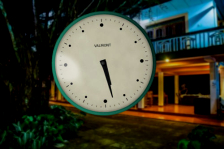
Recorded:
{"hour": 5, "minute": 28}
